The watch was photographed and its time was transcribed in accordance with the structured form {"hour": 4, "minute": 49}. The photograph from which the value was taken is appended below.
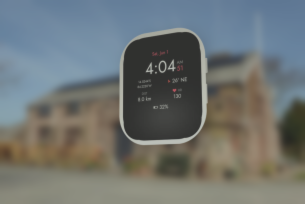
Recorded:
{"hour": 4, "minute": 4}
